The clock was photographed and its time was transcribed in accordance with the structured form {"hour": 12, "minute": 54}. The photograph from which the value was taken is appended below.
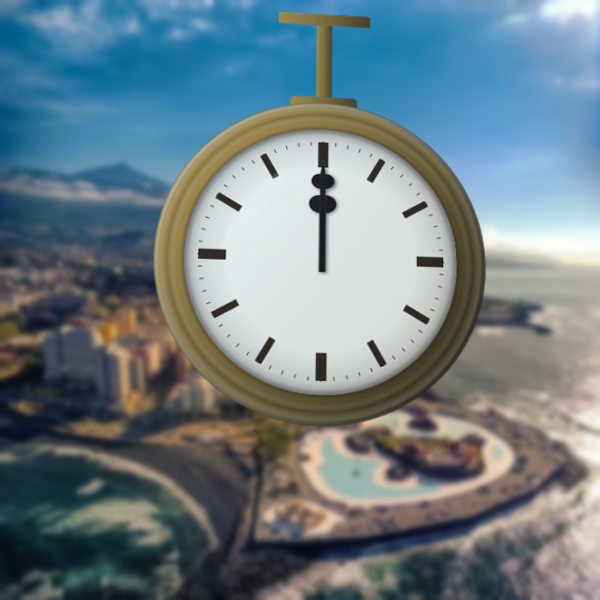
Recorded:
{"hour": 12, "minute": 0}
